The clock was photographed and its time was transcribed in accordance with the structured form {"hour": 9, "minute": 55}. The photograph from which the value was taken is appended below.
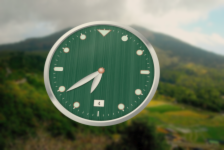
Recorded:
{"hour": 6, "minute": 39}
